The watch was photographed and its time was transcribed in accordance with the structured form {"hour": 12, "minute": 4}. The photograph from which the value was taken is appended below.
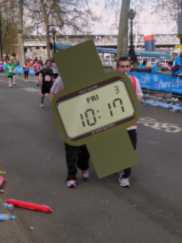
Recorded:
{"hour": 10, "minute": 17}
